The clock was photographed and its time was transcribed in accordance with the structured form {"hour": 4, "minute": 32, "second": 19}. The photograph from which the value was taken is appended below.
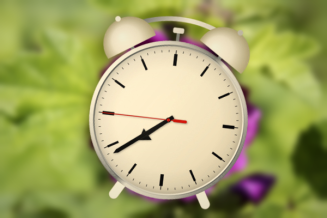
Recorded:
{"hour": 7, "minute": 38, "second": 45}
